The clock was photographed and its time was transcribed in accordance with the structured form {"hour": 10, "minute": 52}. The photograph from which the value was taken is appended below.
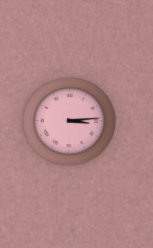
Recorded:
{"hour": 3, "minute": 14}
